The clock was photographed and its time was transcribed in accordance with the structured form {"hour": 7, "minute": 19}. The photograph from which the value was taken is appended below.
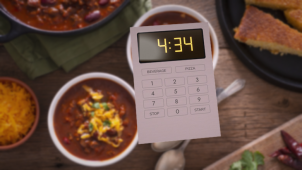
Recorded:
{"hour": 4, "minute": 34}
